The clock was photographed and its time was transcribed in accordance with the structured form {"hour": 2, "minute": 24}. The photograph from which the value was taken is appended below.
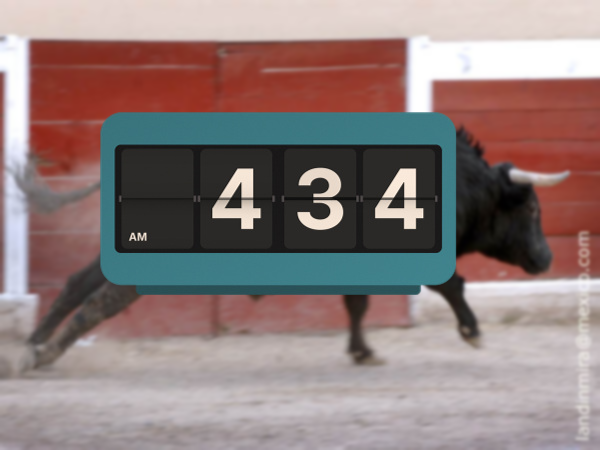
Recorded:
{"hour": 4, "minute": 34}
